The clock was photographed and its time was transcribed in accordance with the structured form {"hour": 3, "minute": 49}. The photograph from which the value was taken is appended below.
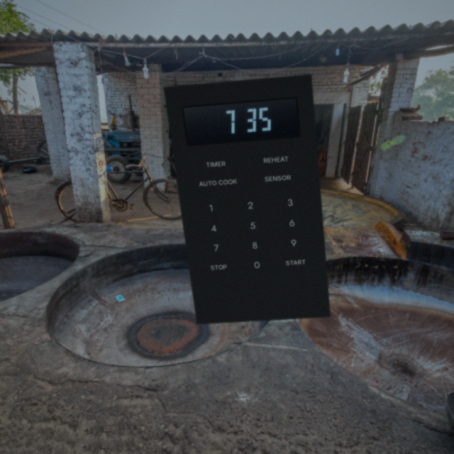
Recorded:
{"hour": 7, "minute": 35}
